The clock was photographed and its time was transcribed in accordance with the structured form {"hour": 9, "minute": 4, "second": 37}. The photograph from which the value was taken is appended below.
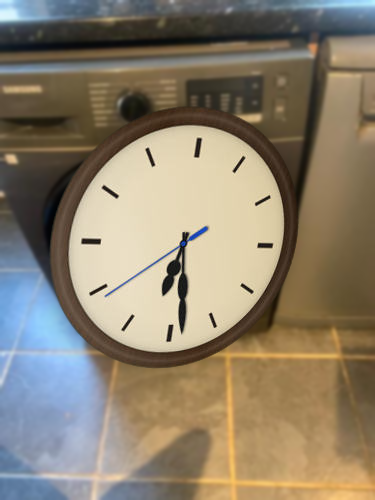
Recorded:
{"hour": 6, "minute": 28, "second": 39}
